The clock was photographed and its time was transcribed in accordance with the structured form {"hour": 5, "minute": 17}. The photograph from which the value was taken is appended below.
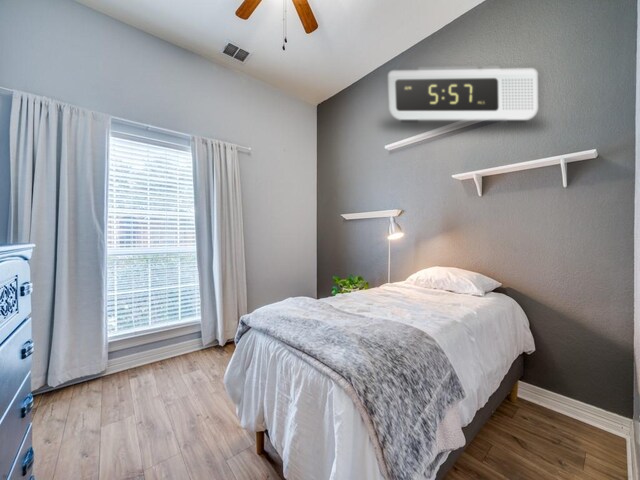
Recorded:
{"hour": 5, "minute": 57}
